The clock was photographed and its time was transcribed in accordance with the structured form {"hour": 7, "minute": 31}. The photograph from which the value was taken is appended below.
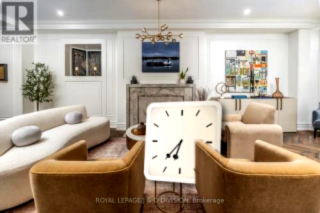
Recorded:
{"hour": 6, "minute": 37}
